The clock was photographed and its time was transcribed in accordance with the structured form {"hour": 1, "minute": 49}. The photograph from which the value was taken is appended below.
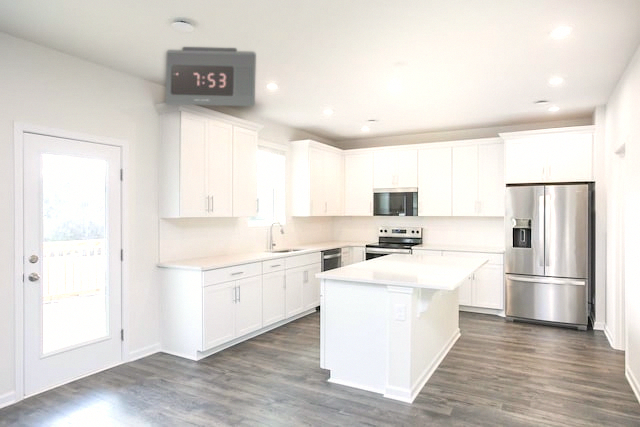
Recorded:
{"hour": 7, "minute": 53}
